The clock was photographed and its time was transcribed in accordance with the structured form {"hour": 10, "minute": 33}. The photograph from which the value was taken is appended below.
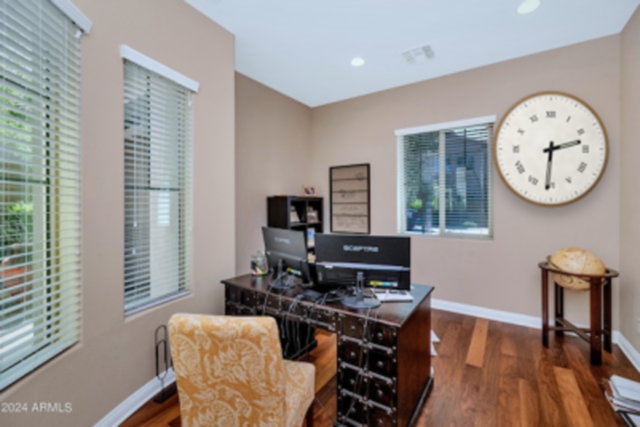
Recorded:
{"hour": 2, "minute": 31}
